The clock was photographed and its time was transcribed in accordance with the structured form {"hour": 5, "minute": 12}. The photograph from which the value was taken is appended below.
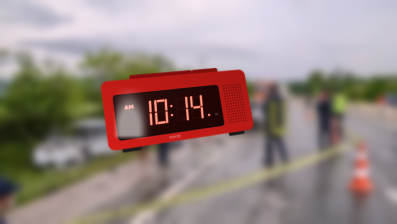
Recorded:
{"hour": 10, "minute": 14}
